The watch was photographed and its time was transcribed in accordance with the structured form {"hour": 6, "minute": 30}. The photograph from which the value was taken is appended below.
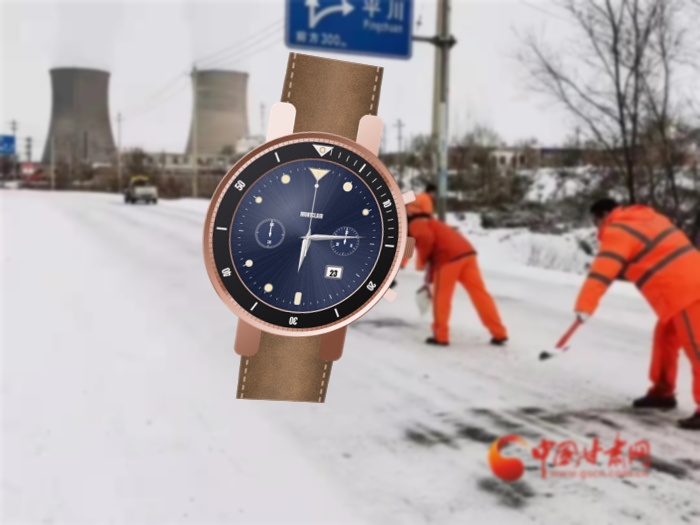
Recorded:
{"hour": 6, "minute": 14}
